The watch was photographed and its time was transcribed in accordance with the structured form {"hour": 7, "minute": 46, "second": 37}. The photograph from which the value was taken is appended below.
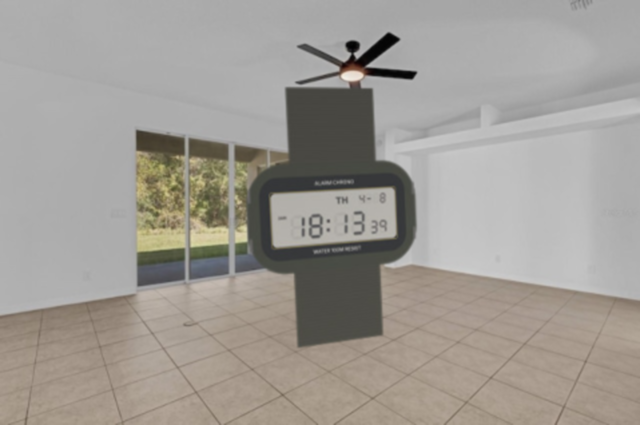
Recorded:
{"hour": 18, "minute": 13, "second": 39}
